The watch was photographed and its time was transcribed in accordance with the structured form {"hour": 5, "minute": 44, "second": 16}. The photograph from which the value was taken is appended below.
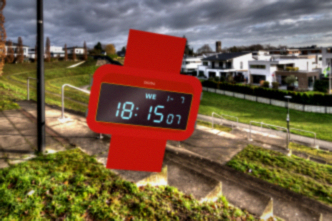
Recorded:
{"hour": 18, "minute": 15, "second": 7}
